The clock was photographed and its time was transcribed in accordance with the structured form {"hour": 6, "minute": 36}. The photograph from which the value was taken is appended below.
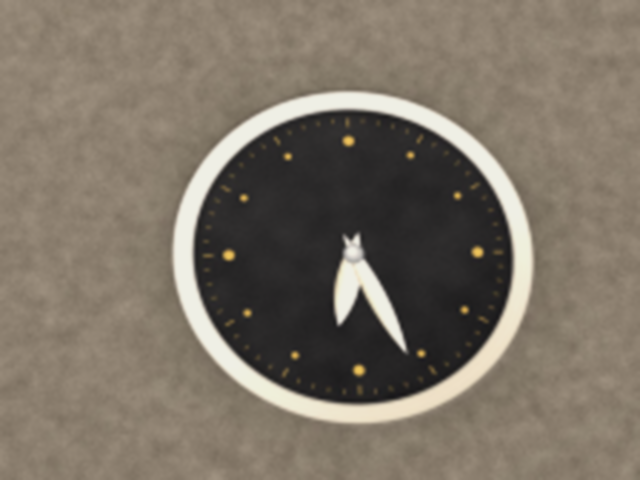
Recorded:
{"hour": 6, "minute": 26}
